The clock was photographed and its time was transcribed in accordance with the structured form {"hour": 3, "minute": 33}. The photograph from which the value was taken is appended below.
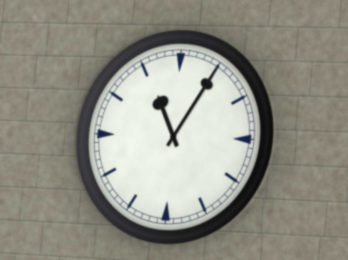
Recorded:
{"hour": 11, "minute": 5}
